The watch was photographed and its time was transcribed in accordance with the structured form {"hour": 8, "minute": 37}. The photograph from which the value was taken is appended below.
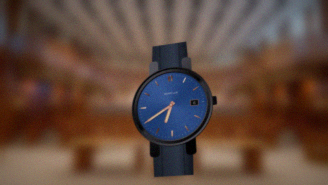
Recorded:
{"hour": 6, "minute": 40}
